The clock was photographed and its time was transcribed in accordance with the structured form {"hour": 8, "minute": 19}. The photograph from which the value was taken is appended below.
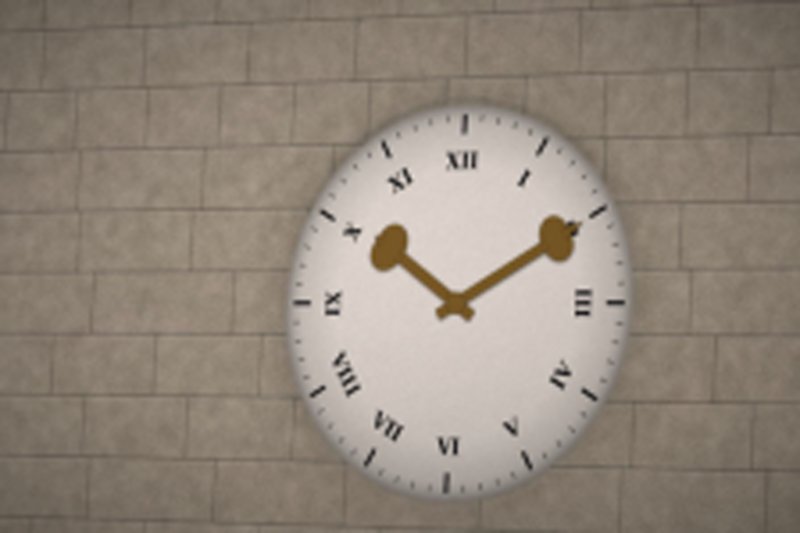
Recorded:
{"hour": 10, "minute": 10}
